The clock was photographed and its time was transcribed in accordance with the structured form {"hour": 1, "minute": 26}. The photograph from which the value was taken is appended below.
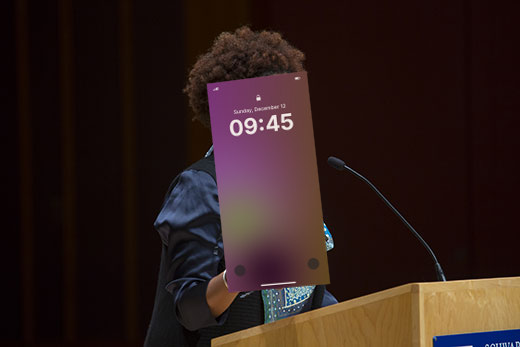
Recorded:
{"hour": 9, "minute": 45}
